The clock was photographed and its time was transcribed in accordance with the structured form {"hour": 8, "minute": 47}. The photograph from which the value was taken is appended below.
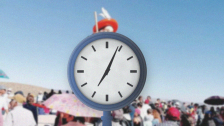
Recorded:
{"hour": 7, "minute": 4}
